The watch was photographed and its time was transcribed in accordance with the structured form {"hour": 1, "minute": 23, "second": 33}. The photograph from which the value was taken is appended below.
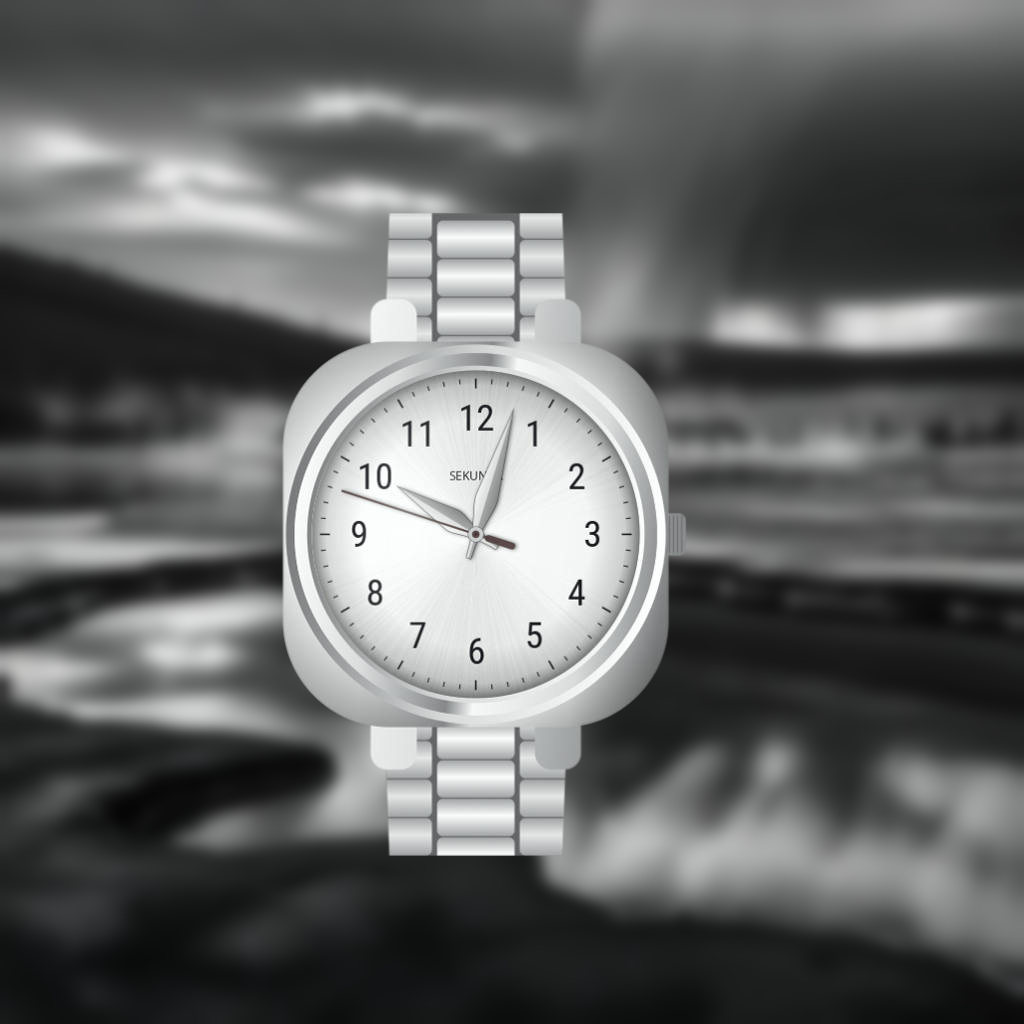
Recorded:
{"hour": 10, "minute": 2, "second": 48}
